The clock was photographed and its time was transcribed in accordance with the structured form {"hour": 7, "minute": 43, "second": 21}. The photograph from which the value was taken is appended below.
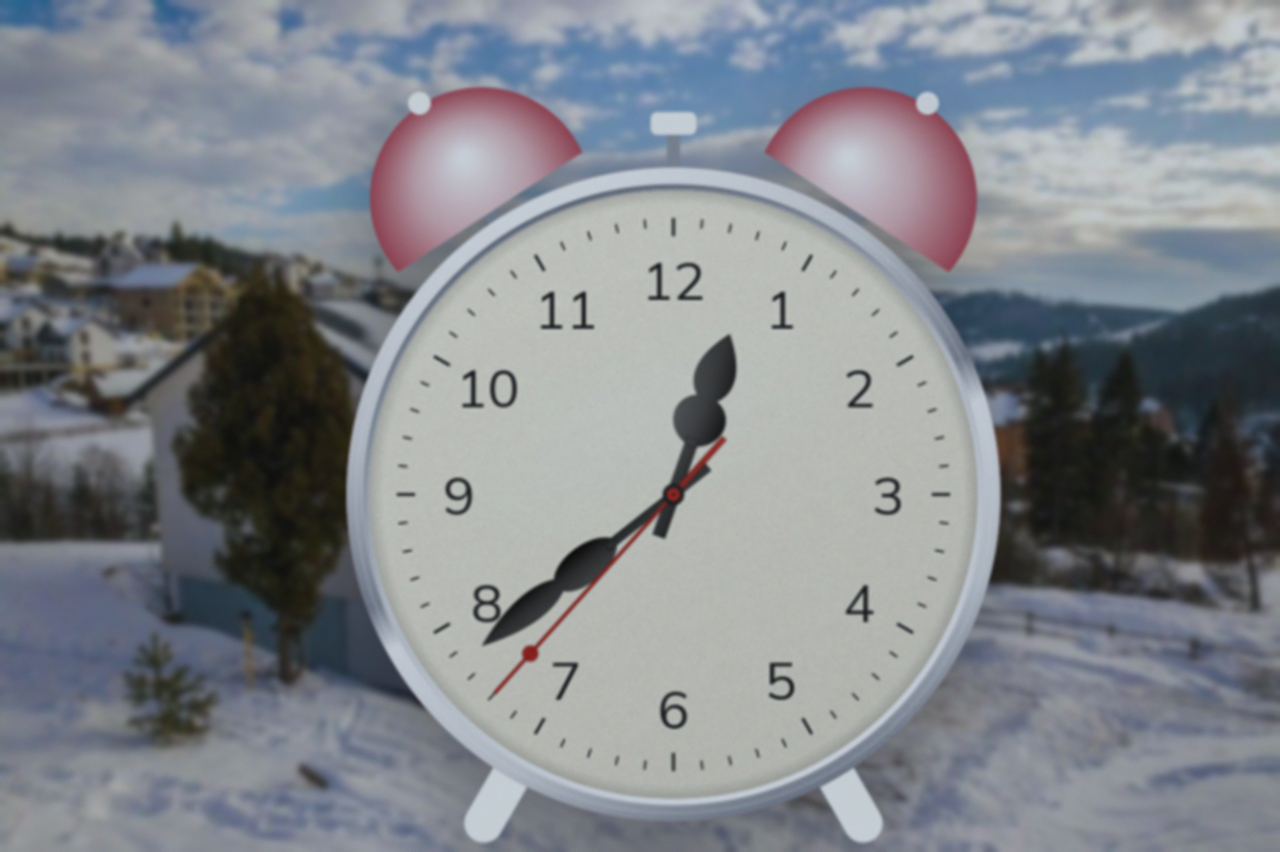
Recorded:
{"hour": 12, "minute": 38, "second": 37}
